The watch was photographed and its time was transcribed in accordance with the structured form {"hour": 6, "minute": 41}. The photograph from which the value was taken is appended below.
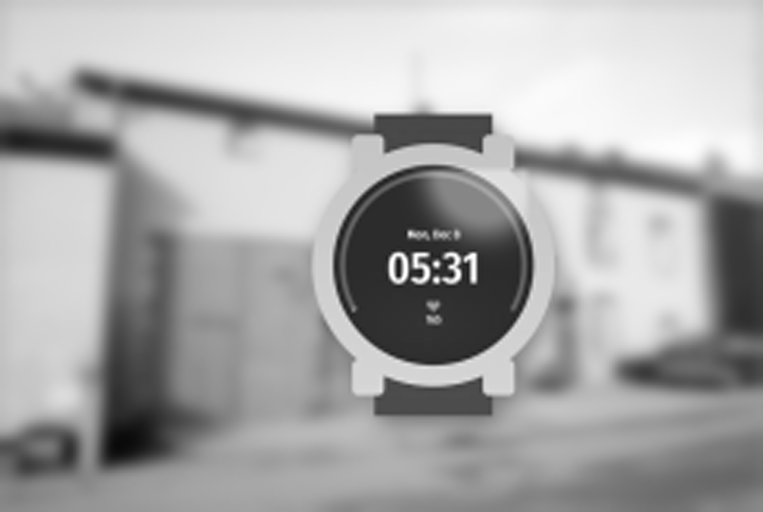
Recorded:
{"hour": 5, "minute": 31}
